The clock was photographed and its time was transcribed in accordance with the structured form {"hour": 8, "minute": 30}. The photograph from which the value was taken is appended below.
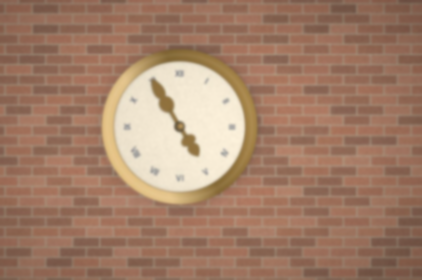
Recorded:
{"hour": 4, "minute": 55}
